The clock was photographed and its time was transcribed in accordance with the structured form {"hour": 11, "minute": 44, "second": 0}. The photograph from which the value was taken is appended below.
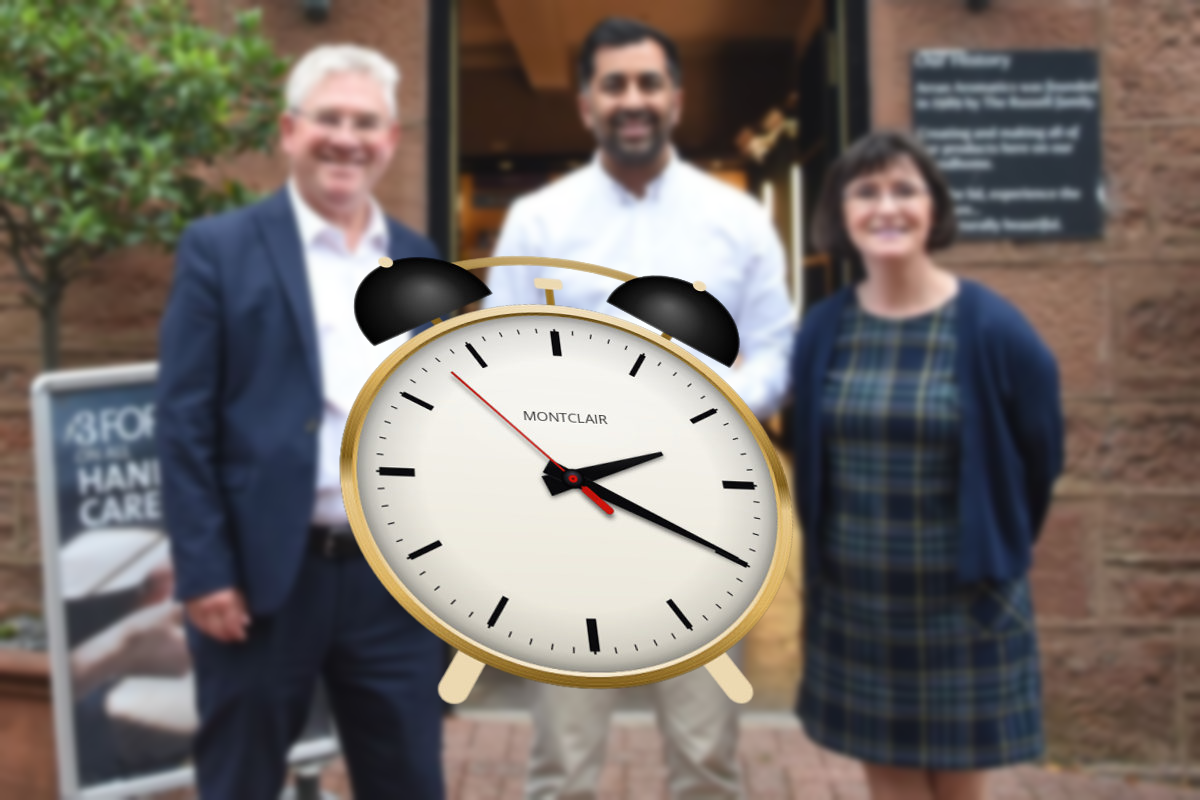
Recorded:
{"hour": 2, "minute": 19, "second": 53}
